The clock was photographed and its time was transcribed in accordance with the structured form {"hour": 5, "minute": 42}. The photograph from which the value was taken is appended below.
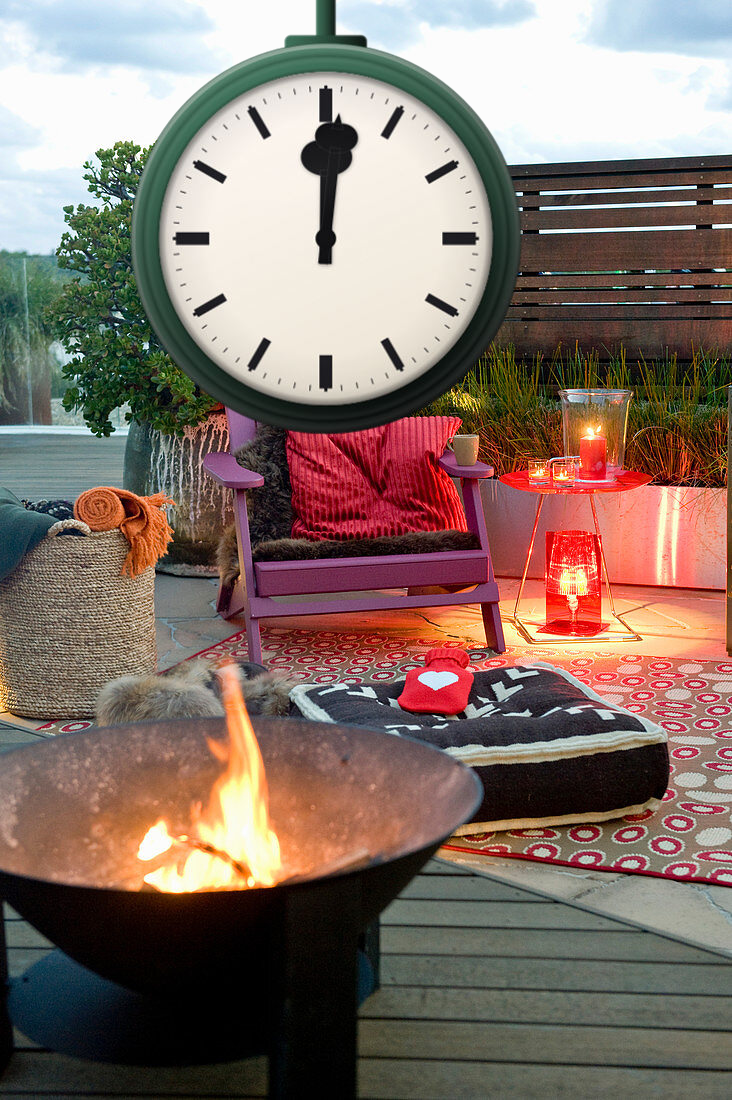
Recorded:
{"hour": 12, "minute": 1}
